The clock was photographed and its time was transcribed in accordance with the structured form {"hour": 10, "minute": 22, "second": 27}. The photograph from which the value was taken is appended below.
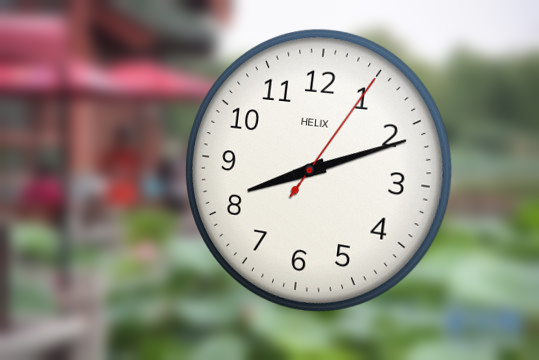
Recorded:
{"hour": 8, "minute": 11, "second": 5}
